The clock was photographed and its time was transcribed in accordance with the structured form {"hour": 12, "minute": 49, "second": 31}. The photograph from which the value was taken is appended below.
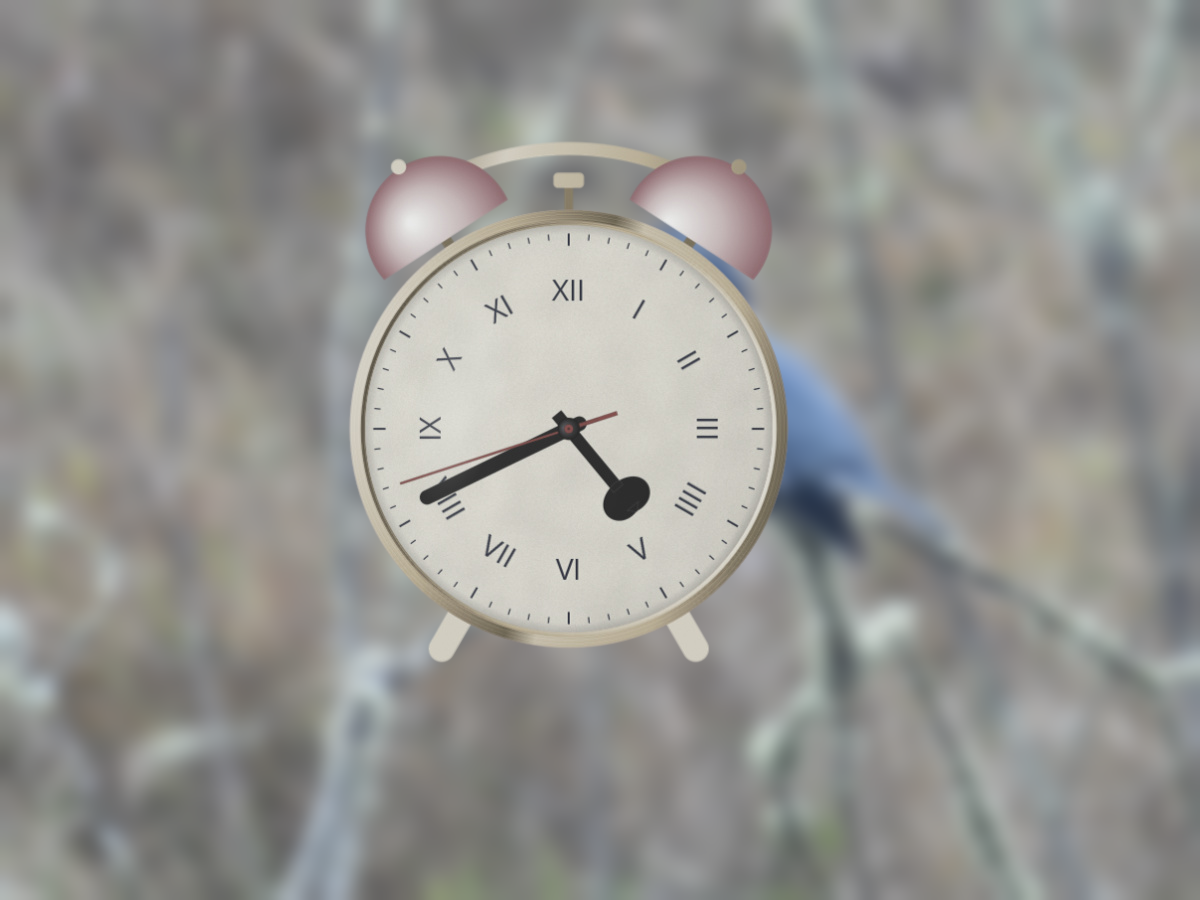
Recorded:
{"hour": 4, "minute": 40, "second": 42}
